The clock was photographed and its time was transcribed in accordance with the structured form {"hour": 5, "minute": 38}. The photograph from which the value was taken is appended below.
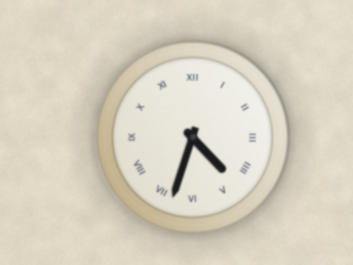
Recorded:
{"hour": 4, "minute": 33}
